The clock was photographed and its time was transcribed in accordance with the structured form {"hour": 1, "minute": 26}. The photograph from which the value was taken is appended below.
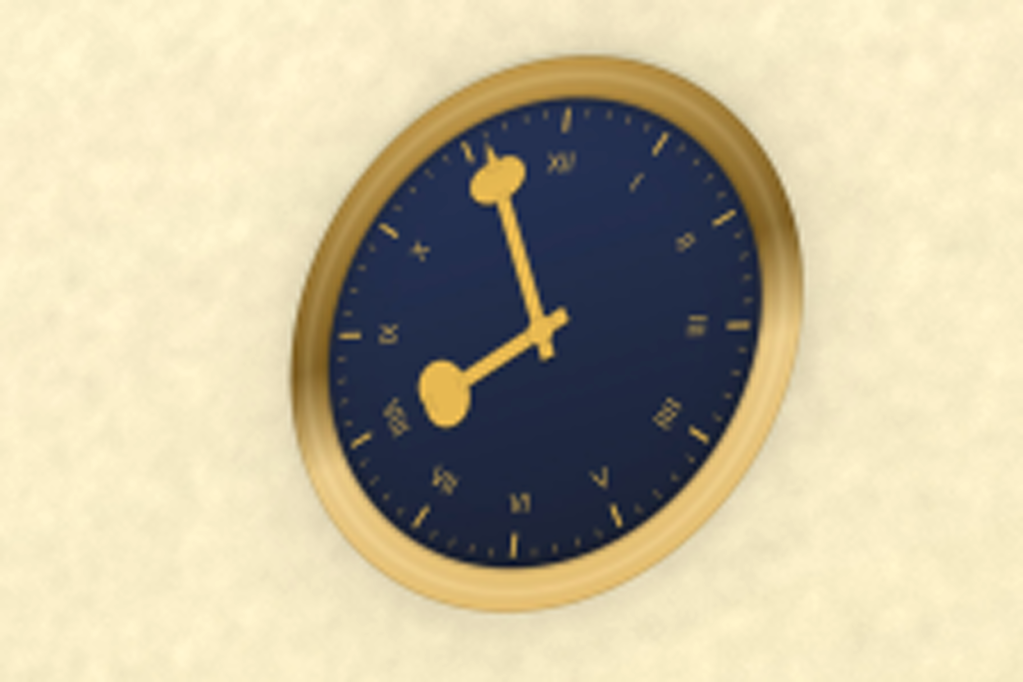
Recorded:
{"hour": 7, "minute": 56}
